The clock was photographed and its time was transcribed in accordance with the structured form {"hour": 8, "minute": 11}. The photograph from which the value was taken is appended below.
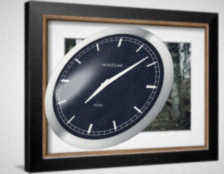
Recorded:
{"hour": 7, "minute": 8}
